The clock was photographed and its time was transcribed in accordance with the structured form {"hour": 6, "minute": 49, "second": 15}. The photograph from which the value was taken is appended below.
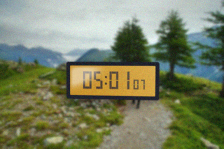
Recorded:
{"hour": 5, "minute": 1, "second": 7}
